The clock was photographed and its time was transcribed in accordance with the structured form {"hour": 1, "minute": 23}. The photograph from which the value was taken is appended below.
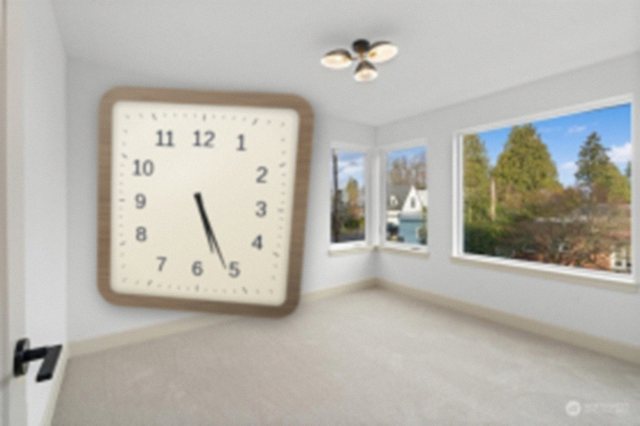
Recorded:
{"hour": 5, "minute": 26}
